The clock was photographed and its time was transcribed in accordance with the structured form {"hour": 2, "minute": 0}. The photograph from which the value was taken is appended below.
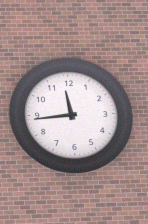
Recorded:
{"hour": 11, "minute": 44}
